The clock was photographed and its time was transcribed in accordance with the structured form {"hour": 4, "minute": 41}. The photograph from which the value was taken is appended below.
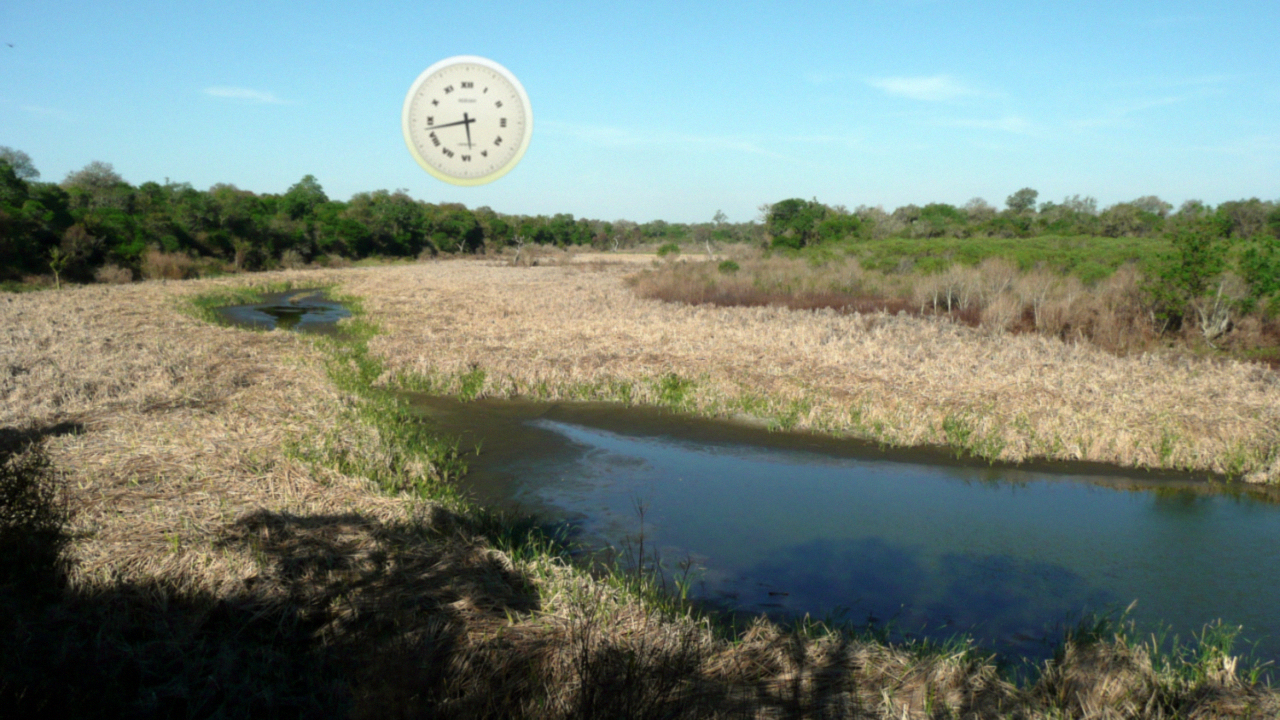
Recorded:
{"hour": 5, "minute": 43}
